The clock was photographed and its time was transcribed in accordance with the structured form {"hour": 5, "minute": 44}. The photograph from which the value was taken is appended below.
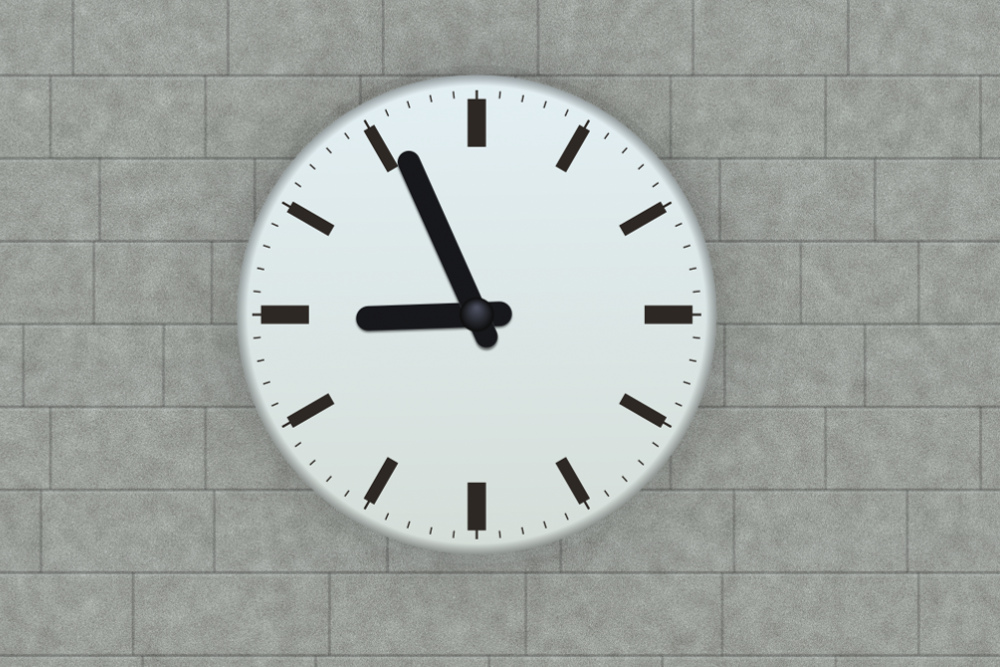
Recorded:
{"hour": 8, "minute": 56}
